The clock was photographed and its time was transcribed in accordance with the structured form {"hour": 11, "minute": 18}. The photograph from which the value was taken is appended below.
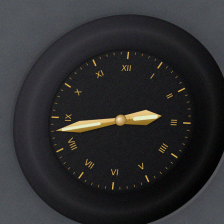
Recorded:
{"hour": 2, "minute": 43}
